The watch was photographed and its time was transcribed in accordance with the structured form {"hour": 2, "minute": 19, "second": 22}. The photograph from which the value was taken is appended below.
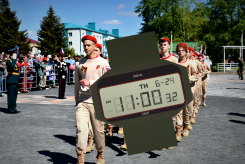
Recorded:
{"hour": 11, "minute": 0, "second": 32}
